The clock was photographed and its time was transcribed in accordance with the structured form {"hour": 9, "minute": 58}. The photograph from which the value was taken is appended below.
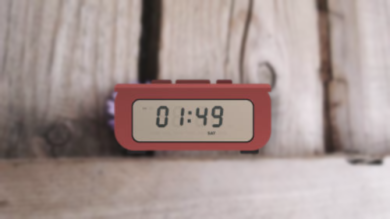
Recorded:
{"hour": 1, "minute": 49}
